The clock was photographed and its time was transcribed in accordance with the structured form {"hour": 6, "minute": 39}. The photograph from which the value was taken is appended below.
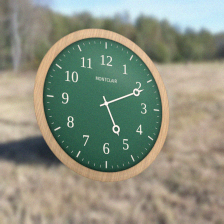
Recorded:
{"hour": 5, "minute": 11}
